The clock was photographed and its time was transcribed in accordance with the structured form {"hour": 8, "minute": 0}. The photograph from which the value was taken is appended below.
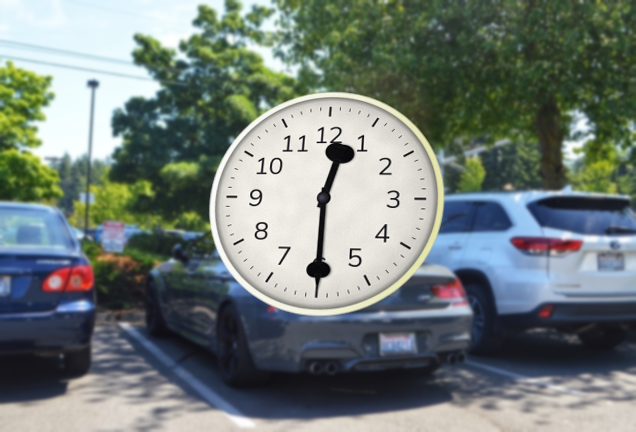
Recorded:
{"hour": 12, "minute": 30}
